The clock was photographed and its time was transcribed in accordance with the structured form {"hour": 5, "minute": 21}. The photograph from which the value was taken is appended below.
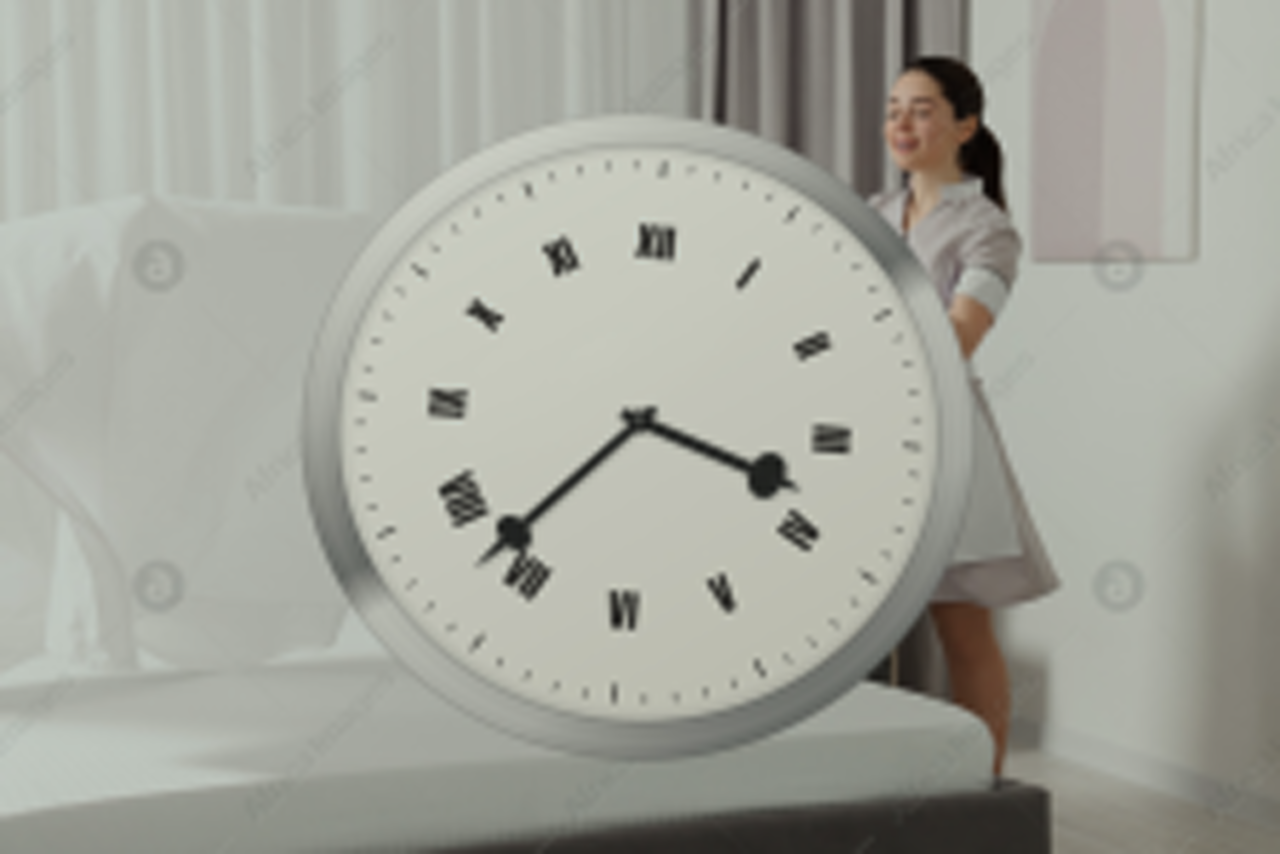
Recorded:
{"hour": 3, "minute": 37}
